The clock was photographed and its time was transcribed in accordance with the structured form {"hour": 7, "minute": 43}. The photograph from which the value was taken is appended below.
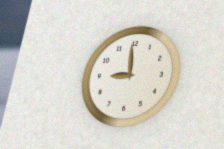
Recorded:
{"hour": 8, "minute": 59}
